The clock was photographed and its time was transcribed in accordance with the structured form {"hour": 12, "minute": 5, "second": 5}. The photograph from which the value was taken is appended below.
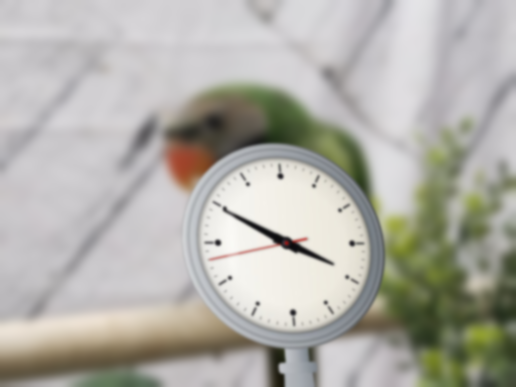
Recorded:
{"hour": 3, "minute": 49, "second": 43}
